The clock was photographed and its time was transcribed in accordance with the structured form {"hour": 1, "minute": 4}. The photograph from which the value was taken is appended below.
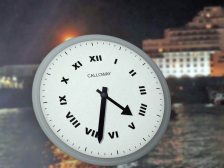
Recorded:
{"hour": 4, "minute": 33}
